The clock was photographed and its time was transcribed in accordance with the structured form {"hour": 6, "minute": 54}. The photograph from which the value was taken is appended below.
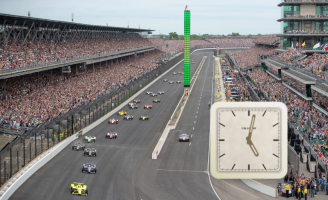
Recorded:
{"hour": 5, "minute": 2}
